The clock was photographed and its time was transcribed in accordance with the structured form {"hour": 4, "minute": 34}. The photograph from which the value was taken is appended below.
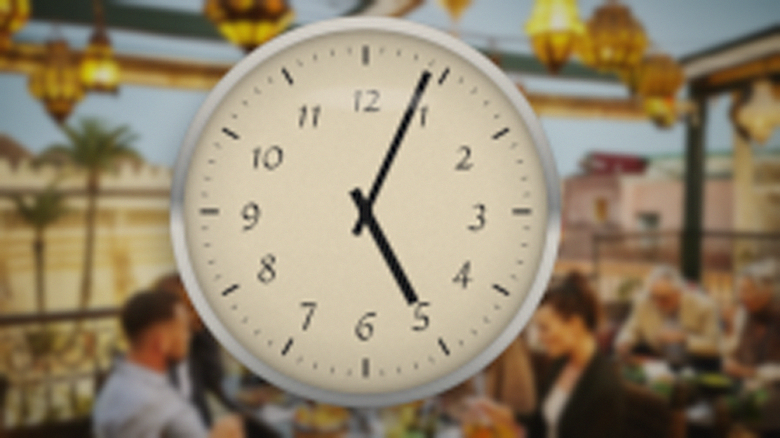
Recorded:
{"hour": 5, "minute": 4}
